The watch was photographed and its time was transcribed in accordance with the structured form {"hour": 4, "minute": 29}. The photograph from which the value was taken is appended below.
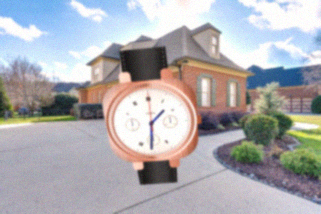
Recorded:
{"hour": 1, "minute": 31}
